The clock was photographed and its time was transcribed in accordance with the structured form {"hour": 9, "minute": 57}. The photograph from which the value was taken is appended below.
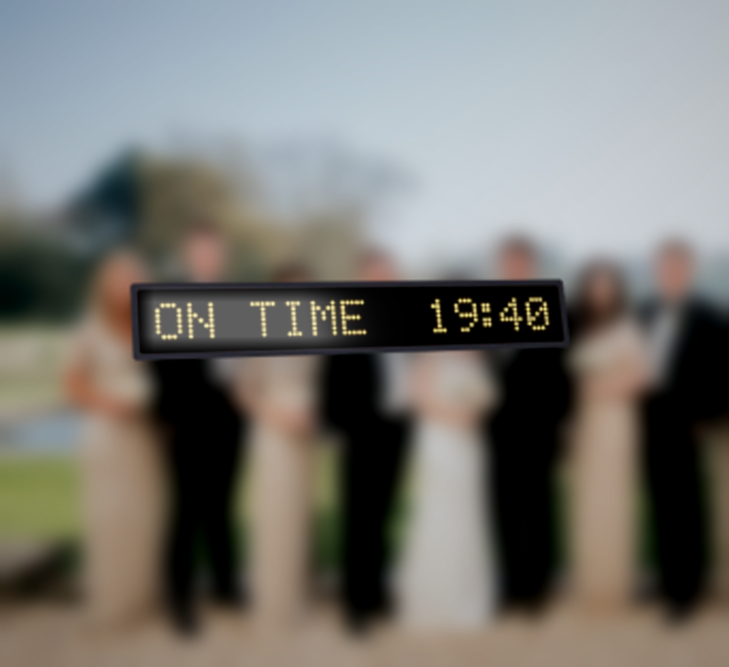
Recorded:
{"hour": 19, "minute": 40}
